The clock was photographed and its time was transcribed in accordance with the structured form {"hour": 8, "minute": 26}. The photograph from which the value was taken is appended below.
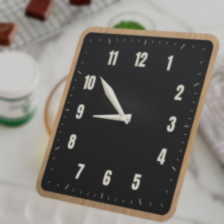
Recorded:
{"hour": 8, "minute": 52}
